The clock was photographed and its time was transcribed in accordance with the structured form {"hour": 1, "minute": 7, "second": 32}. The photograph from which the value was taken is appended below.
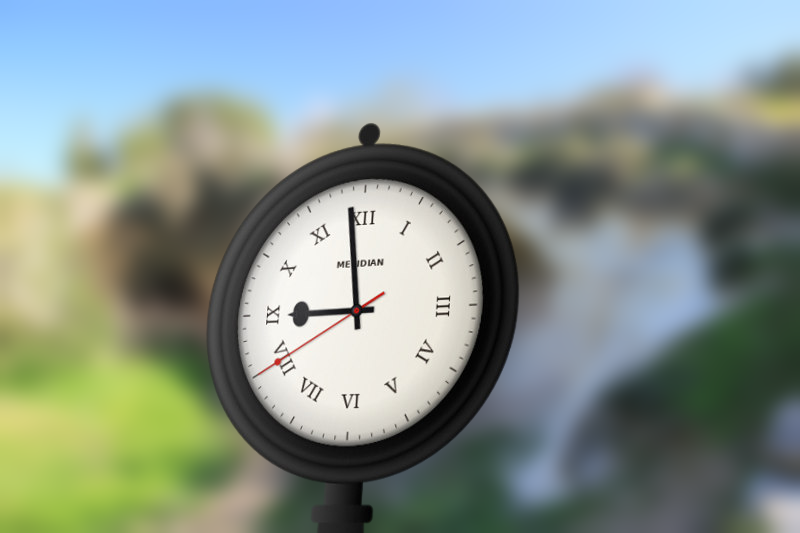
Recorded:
{"hour": 8, "minute": 58, "second": 40}
